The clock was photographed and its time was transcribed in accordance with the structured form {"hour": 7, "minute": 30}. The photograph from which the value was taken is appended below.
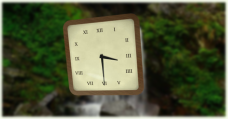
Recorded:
{"hour": 3, "minute": 30}
